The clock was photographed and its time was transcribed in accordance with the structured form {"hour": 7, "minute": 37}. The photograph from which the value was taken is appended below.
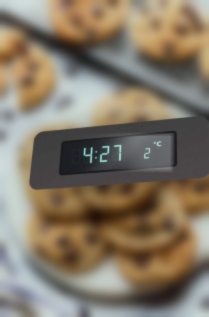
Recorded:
{"hour": 4, "minute": 27}
